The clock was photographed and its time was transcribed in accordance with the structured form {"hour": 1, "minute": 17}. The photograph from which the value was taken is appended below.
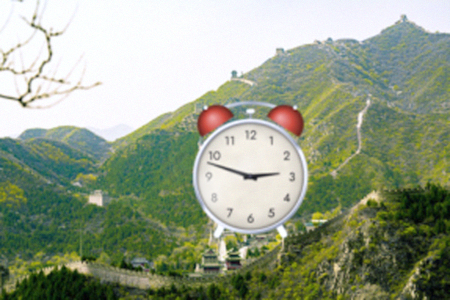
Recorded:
{"hour": 2, "minute": 48}
